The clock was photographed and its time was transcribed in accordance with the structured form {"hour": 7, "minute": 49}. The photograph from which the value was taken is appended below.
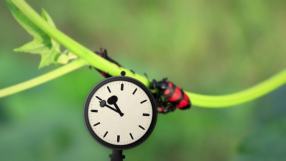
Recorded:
{"hour": 10, "minute": 49}
